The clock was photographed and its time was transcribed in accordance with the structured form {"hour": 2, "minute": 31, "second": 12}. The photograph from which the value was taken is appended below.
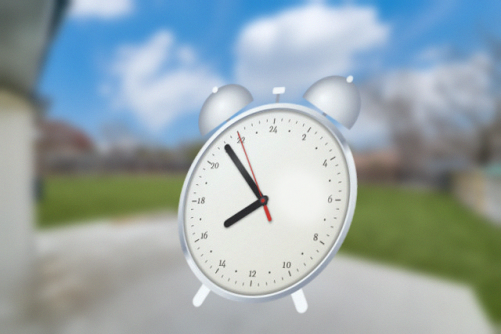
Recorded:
{"hour": 15, "minute": 52, "second": 55}
